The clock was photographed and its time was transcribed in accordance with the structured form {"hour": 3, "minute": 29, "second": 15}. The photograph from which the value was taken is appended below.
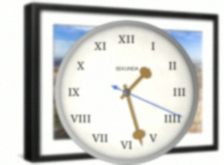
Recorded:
{"hour": 1, "minute": 27, "second": 19}
